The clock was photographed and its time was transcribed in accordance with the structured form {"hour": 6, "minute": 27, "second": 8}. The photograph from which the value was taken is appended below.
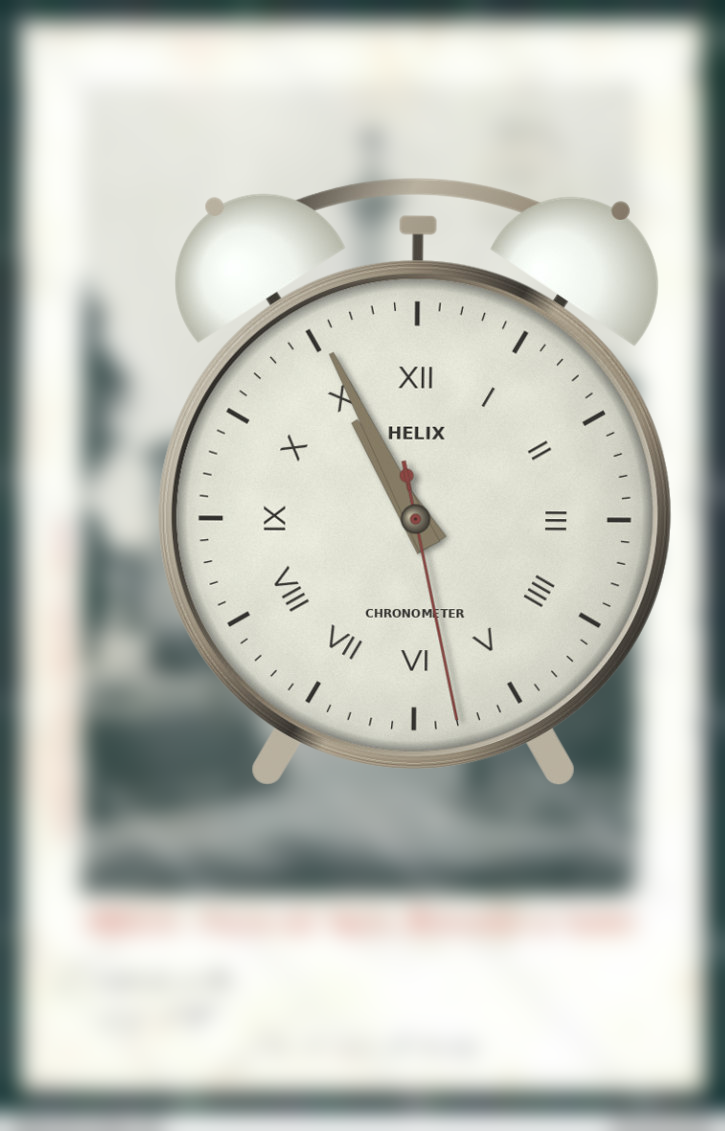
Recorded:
{"hour": 10, "minute": 55, "second": 28}
